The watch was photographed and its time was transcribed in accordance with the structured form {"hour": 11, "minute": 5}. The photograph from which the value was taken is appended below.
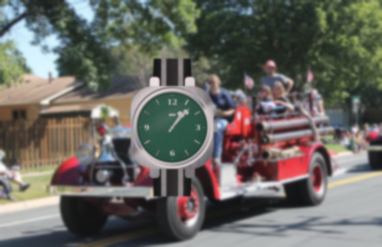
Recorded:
{"hour": 1, "minute": 7}
